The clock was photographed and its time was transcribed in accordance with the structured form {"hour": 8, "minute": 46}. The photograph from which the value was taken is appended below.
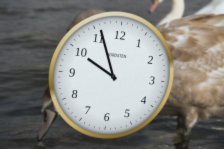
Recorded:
{"hour": 9, "minute": 56}
